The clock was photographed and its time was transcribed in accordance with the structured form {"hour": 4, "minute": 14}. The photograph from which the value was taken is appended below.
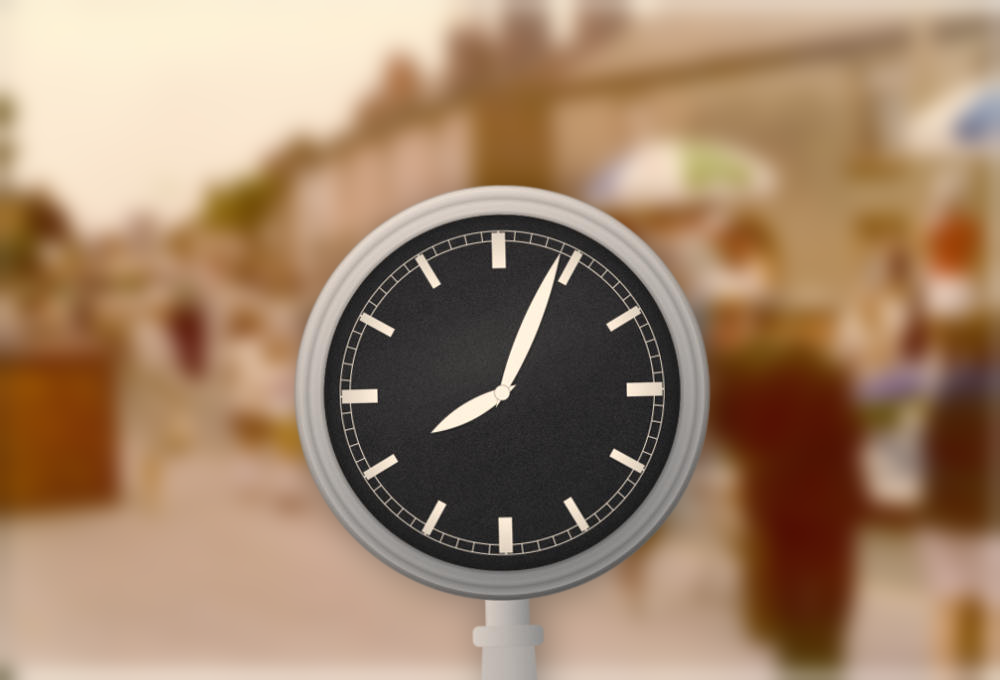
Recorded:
{"hour": 8, "minute": 4}
